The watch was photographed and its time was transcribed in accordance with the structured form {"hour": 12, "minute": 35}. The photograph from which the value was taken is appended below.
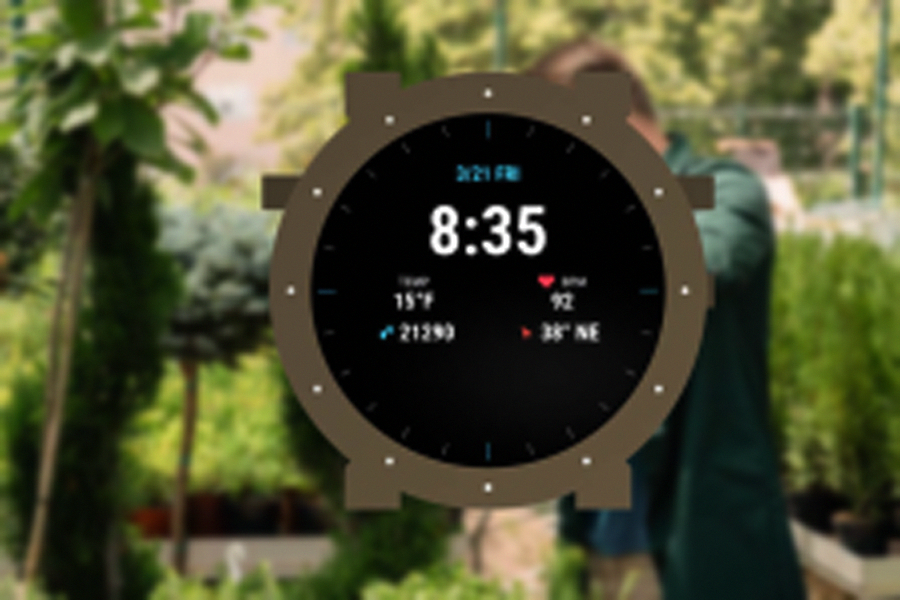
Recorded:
{"hour": 8, "minute": 35}
